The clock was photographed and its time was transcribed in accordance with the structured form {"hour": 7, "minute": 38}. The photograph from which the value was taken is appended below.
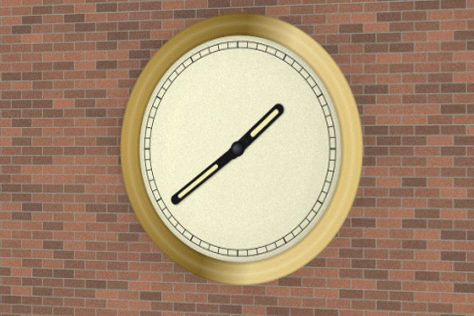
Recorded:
{"hour": 1, "minute": 39}
